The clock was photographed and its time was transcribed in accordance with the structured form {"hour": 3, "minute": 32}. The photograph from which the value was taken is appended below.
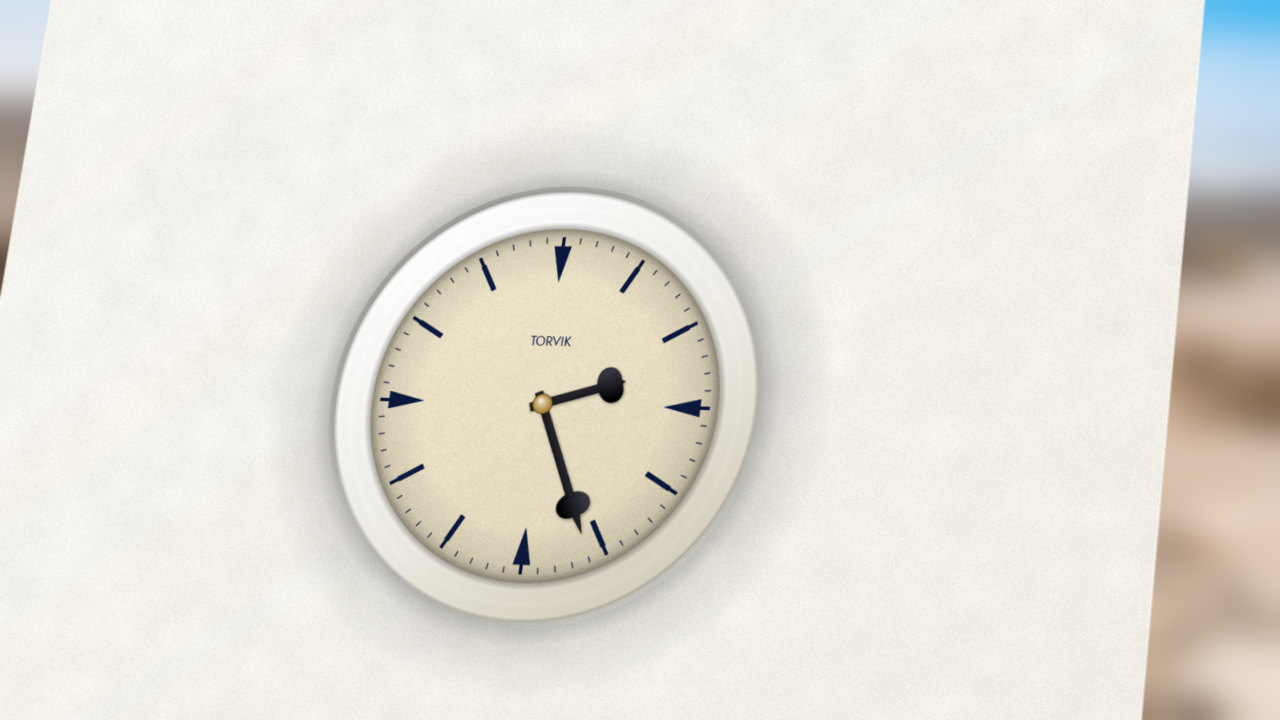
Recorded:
{"hour": 2, "minute": 26}
